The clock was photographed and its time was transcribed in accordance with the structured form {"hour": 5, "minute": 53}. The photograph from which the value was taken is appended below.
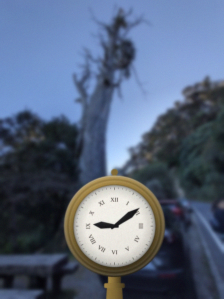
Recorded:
{"hour": 9, "minute": 9}
